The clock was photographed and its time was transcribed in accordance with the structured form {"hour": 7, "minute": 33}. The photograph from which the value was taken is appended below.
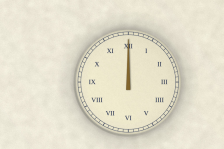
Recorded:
{"hour": 12, "minute": 0}
